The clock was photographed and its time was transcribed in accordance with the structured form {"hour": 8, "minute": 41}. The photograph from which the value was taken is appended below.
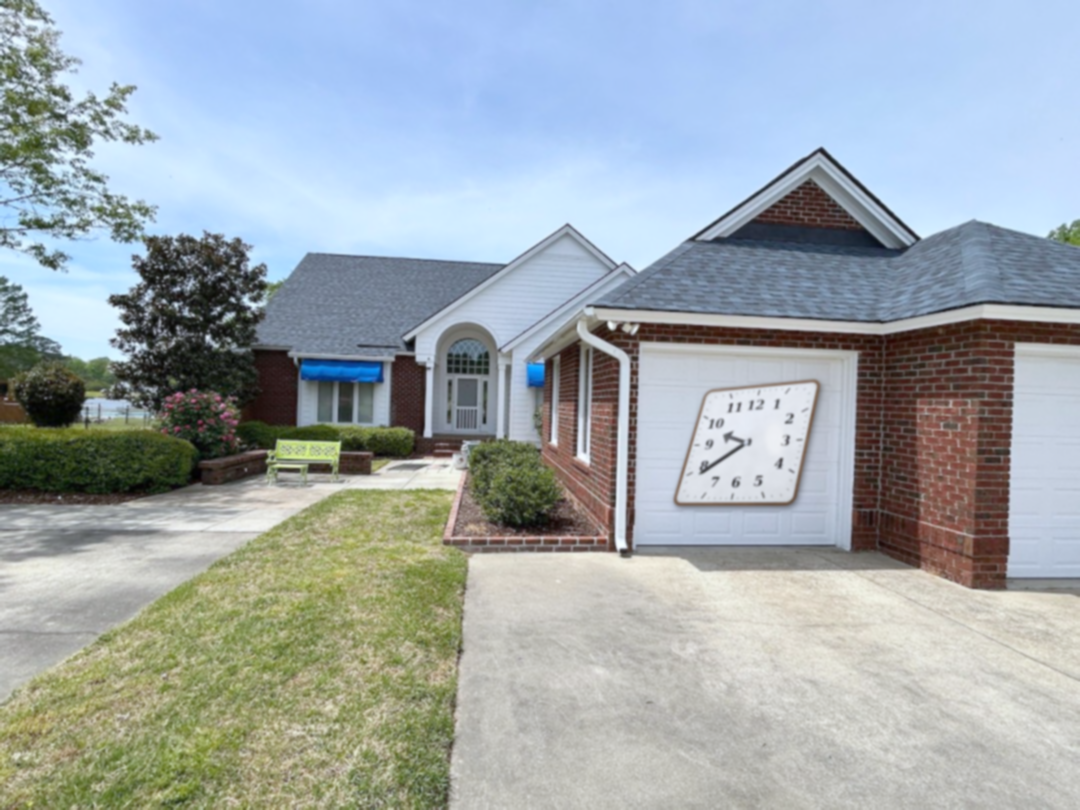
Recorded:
{"hour": 9, "minute": 39}
